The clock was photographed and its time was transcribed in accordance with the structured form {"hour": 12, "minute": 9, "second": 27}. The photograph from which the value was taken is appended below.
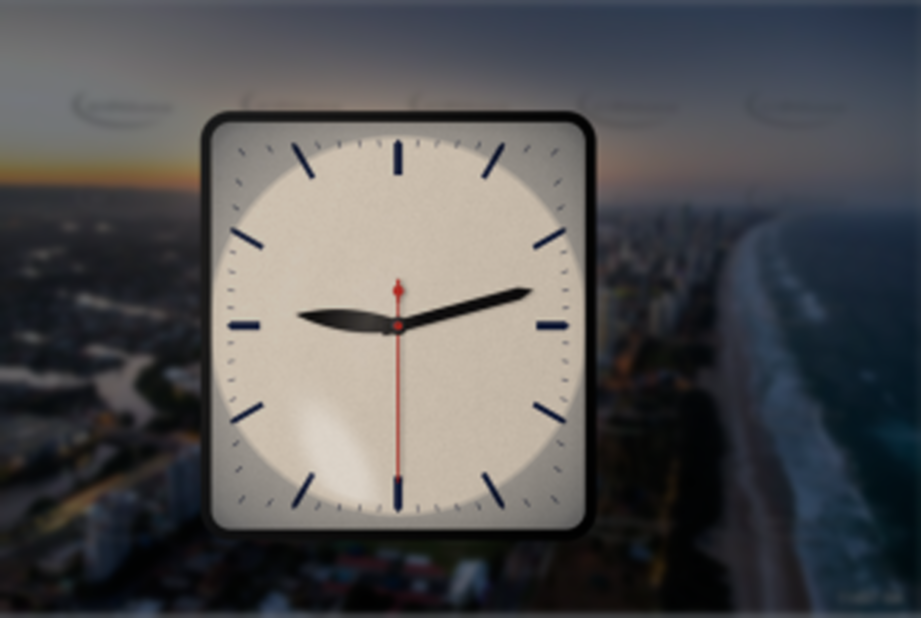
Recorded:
{"hour": 9, "minute": 12, "second": 30}
